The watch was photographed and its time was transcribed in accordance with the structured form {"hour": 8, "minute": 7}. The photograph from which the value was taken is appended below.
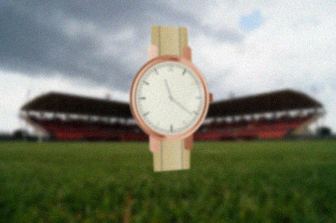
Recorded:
{"hour": 11, "minute": 21}
